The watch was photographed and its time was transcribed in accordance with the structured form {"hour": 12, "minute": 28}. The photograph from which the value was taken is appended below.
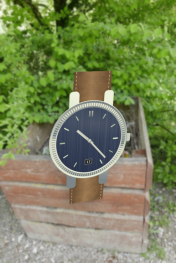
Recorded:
{"hour": 10, "minute": 23}
